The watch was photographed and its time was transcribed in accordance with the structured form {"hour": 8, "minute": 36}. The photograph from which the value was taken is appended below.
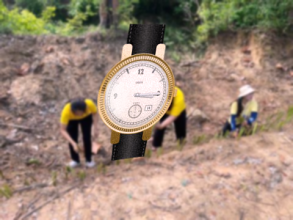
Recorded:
{"hour": 3, "minute": 15}
